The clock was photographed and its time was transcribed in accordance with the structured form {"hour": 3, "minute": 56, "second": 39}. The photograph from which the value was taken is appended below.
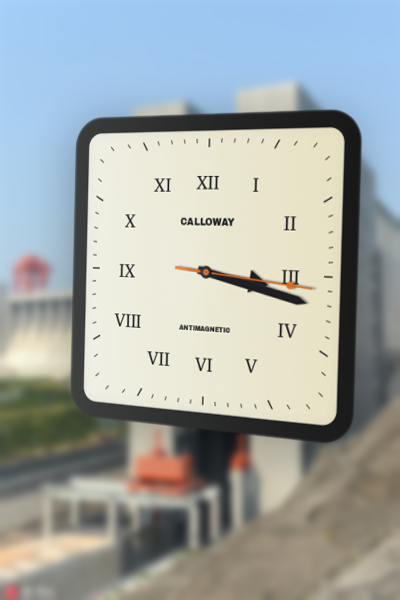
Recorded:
{"hour": 3, "minute": 17, "second": 16}
